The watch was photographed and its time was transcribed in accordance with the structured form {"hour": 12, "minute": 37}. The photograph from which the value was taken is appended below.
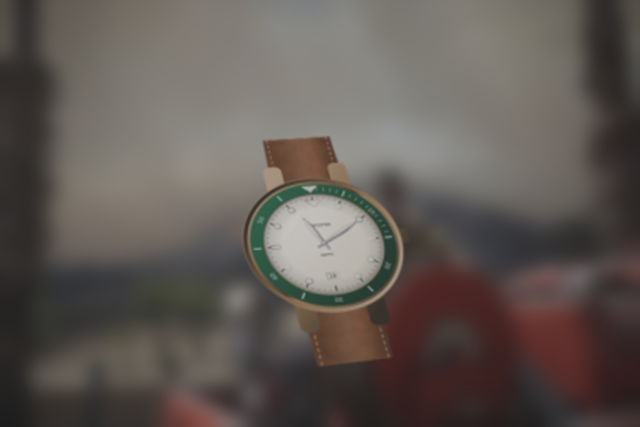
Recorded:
{"hour": 11, "minute": 10}
